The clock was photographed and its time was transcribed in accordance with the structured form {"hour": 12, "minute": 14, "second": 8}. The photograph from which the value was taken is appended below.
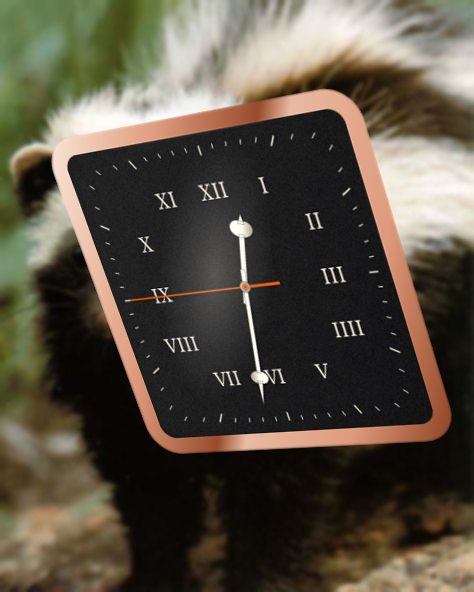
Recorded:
{"hour": 12, "minute": 31, "second": 45}
